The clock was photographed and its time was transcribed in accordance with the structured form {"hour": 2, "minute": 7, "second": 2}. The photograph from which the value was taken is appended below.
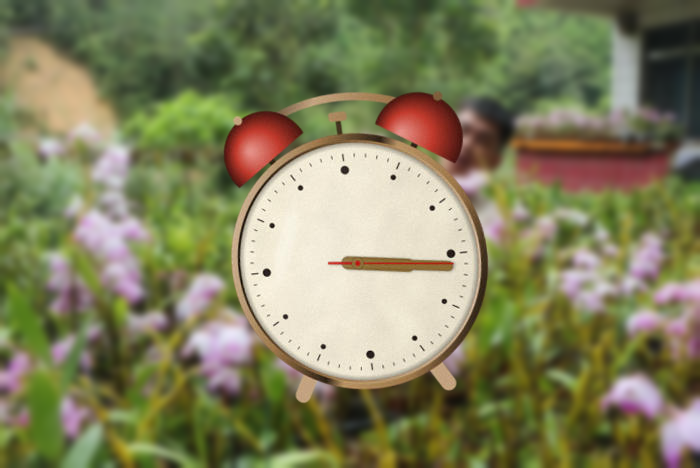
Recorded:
{"hour": 3, "minute": 16, "second": 16}
